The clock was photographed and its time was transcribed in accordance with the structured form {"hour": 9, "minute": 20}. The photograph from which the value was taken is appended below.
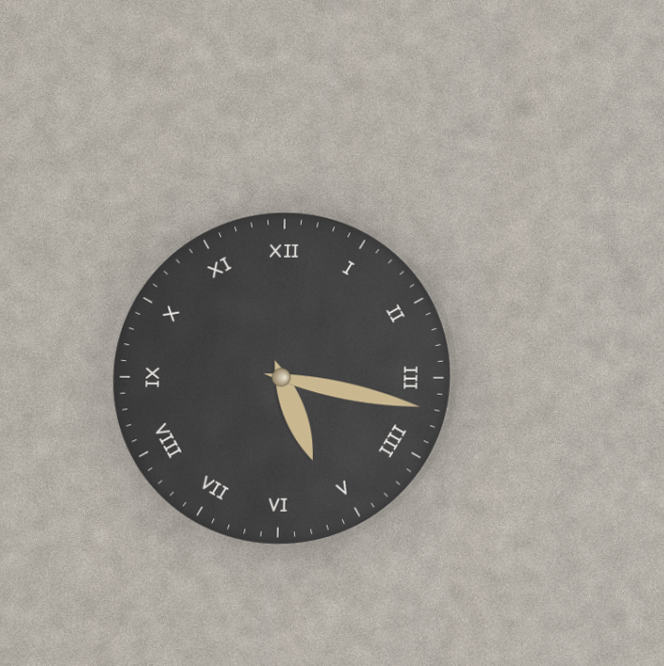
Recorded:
{"hour": 5, "minute": 17}
